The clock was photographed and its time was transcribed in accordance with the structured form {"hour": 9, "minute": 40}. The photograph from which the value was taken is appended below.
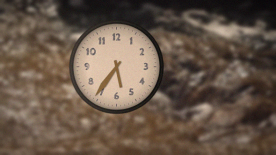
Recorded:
{"hour": 5, "minute": 36}
